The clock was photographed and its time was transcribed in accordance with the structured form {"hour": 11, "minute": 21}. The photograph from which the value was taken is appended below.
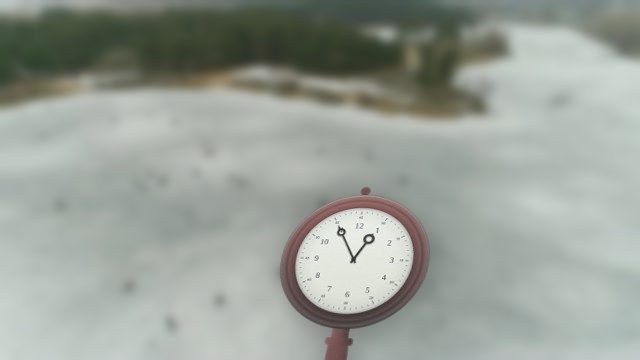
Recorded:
{"hour": 12, "minute": 55}
